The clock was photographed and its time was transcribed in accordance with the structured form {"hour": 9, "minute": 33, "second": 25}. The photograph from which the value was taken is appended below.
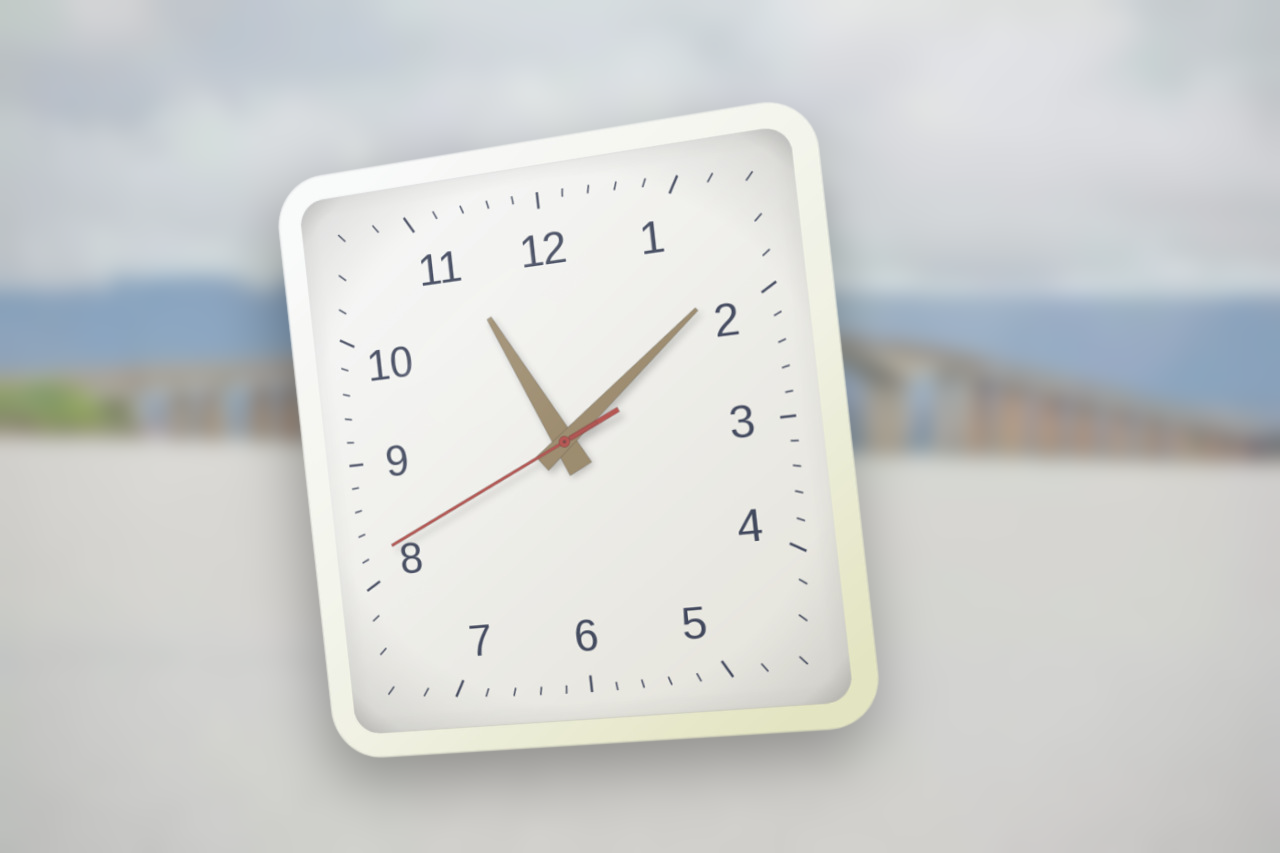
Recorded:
{"hour": 11, "minute": 8, "second": 41}
